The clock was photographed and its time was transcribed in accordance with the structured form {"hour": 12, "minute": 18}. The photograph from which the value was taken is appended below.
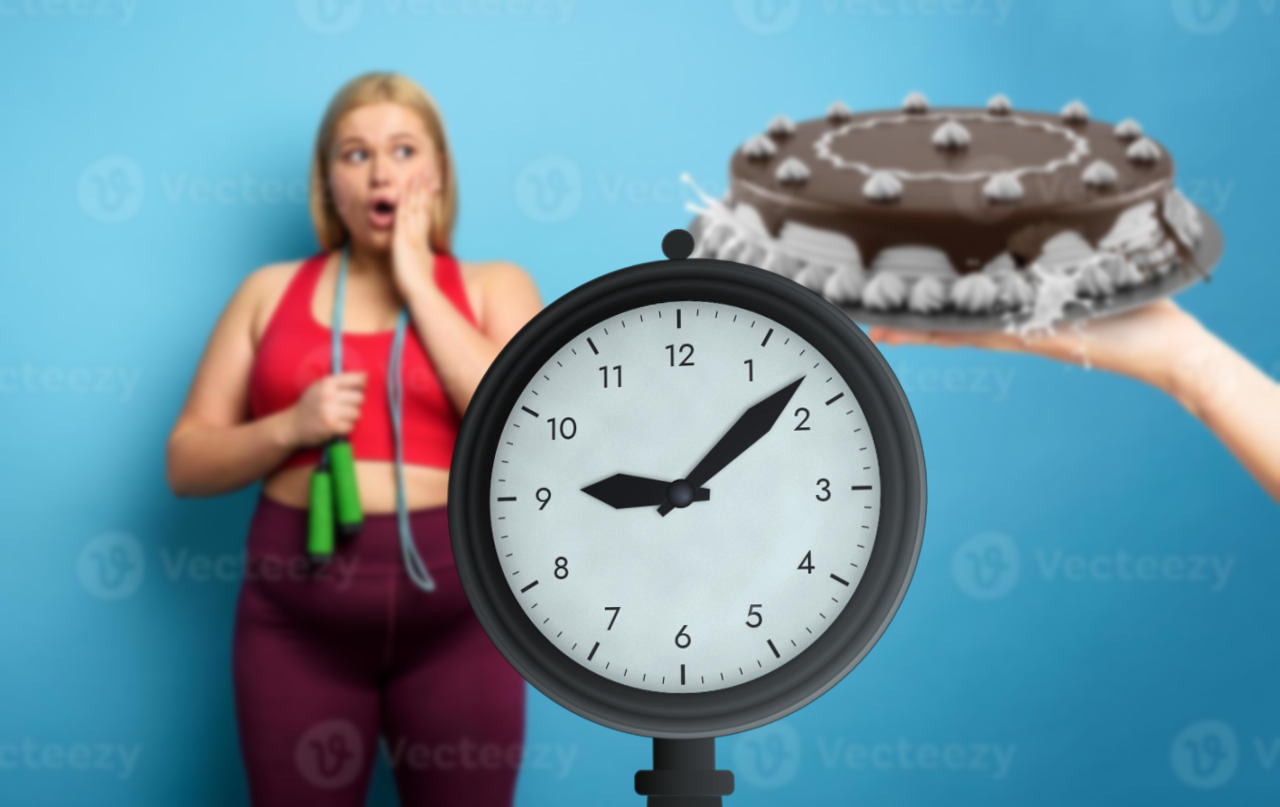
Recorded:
{"hour": 9, "minute": 8}
